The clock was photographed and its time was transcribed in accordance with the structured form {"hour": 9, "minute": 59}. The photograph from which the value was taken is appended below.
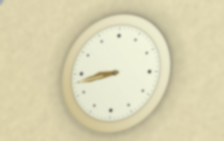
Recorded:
{"hour": 8, "minute": 43}
